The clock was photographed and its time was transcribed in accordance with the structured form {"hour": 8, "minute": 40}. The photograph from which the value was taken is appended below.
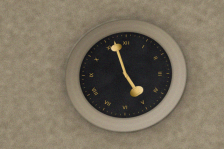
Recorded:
{"hour": 4, "minute": 57}
